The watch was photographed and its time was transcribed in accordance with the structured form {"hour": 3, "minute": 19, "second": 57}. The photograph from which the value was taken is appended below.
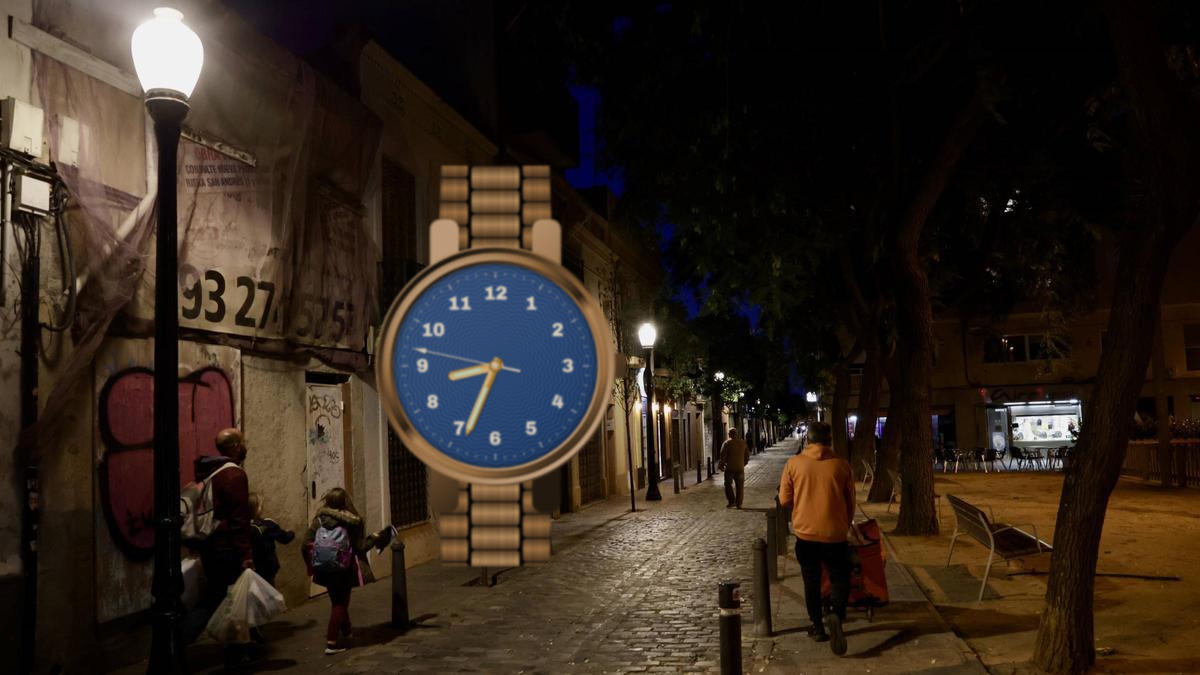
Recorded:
{"hour": 8, "minute": 33, "second": 47}
